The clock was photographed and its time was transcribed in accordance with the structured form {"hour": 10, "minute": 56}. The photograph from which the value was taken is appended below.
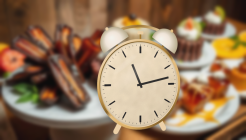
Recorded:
{"hour": 11, "minute": 13}
